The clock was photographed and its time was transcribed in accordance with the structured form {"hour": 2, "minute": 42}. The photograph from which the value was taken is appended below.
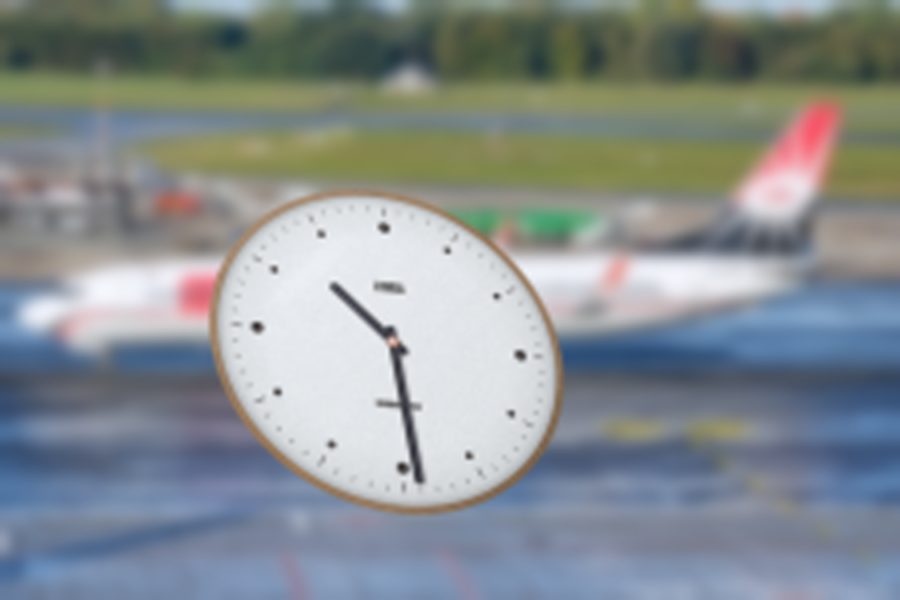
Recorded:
{"hour": 10, "minute": 29}
